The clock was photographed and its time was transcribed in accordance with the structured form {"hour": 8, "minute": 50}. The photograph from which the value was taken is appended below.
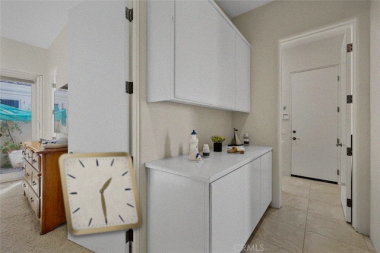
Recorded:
{"hour": 1, "minute": 30}
